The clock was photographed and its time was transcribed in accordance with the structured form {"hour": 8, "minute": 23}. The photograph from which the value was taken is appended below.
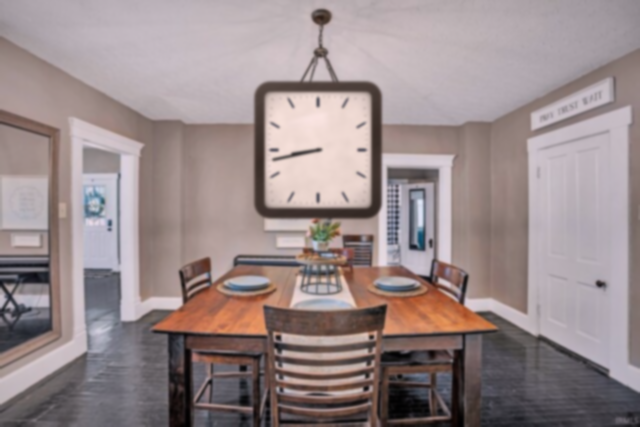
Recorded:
{"hour": 8, "minute": 43}
